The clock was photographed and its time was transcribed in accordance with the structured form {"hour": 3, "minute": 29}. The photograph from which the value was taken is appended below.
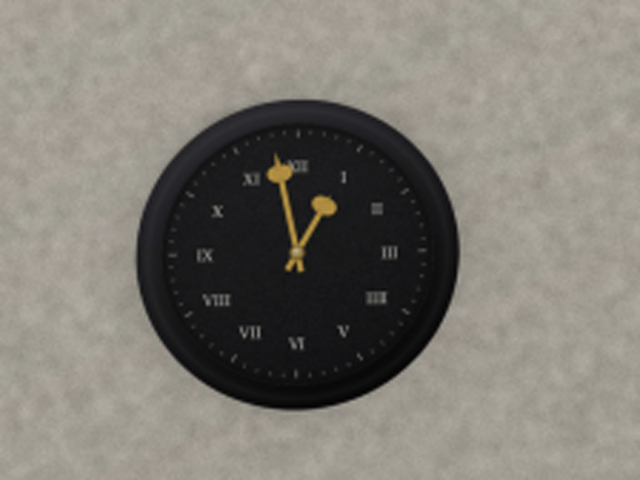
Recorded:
{"hour": 12, "minute": 58}
